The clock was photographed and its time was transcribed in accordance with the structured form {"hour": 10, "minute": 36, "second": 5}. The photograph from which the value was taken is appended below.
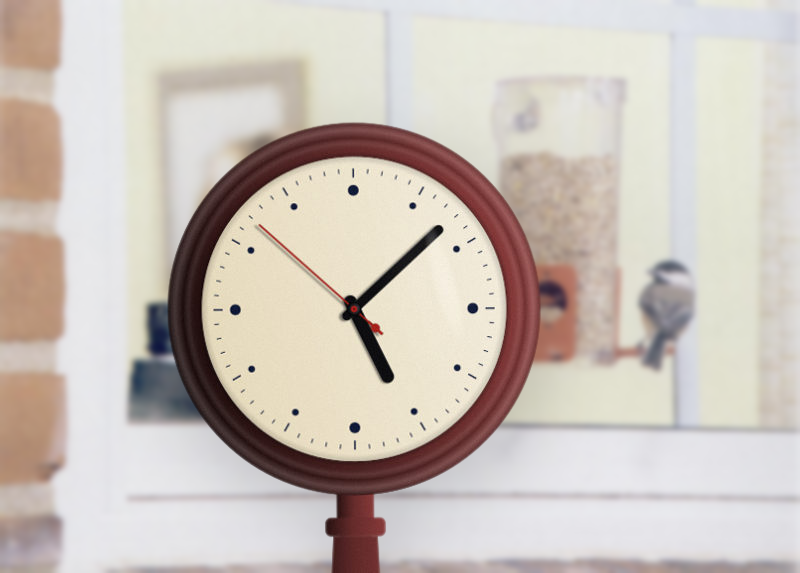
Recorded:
{"hour": 5, "minute": 7, "second": 52}
